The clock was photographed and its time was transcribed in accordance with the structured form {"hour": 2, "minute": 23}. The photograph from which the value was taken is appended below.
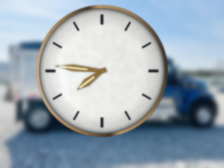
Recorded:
{"hour": 7, "minute": 46}
